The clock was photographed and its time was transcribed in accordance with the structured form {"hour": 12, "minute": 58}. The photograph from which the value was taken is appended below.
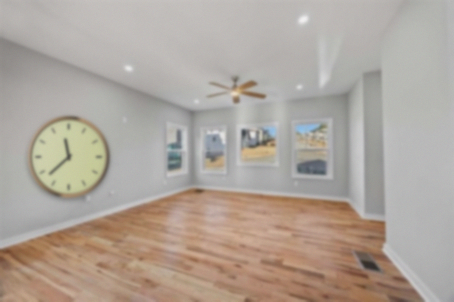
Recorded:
{"hour": 11, "minute": 38}
